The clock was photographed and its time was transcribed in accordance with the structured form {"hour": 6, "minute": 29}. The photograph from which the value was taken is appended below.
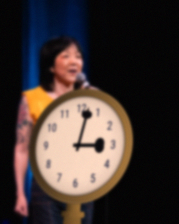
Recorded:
{"hour": 3, "minute": 2}
